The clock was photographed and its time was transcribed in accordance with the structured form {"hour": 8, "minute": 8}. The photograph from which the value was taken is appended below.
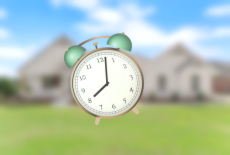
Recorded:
{"hour": 8, "minute": 2}
